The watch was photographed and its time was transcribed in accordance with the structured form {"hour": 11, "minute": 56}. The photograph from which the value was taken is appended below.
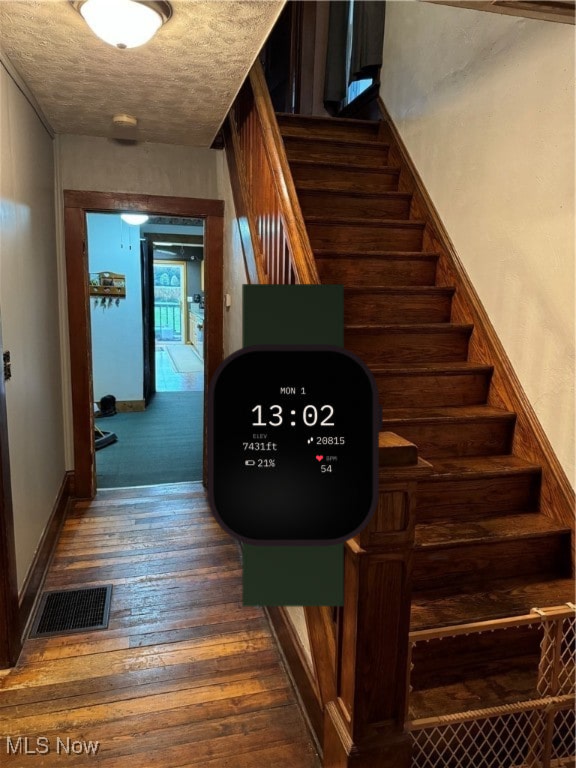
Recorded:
{"hour": 13, "minute": 2}
